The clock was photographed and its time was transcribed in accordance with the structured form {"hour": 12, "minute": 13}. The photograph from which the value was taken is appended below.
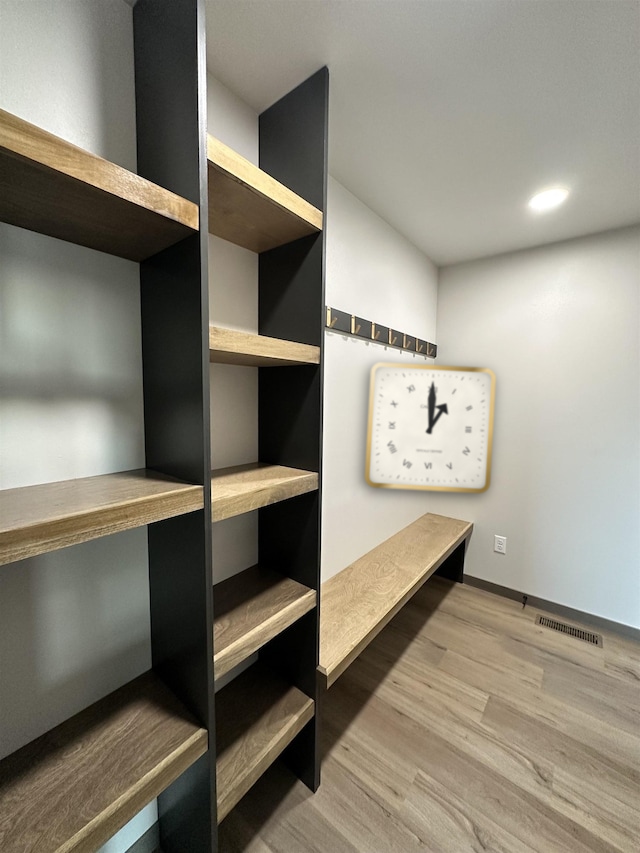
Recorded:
{"hour": 1, "minute": 0}
